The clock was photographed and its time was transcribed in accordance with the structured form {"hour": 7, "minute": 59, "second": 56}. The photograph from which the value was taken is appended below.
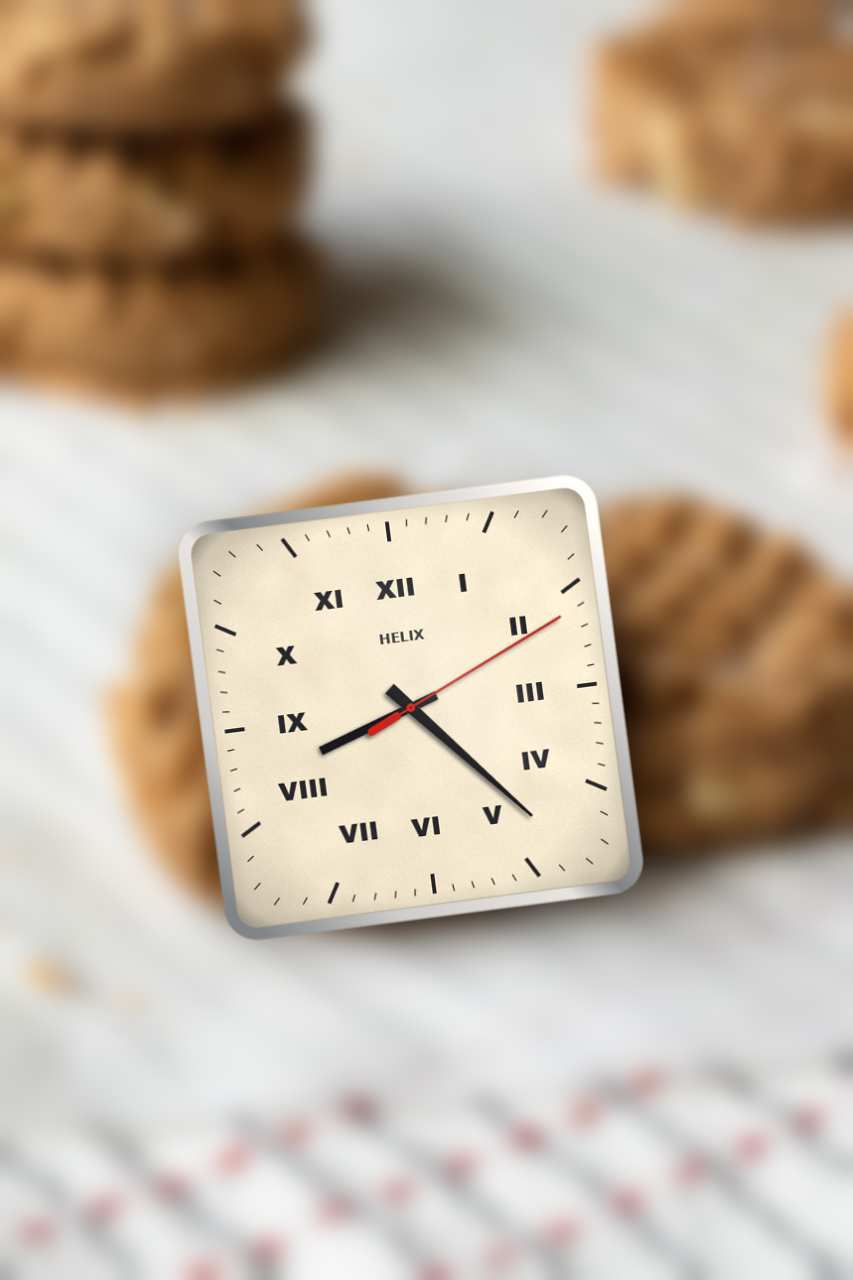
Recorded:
{"hour": 8, "minute": 23, "second": 11}
